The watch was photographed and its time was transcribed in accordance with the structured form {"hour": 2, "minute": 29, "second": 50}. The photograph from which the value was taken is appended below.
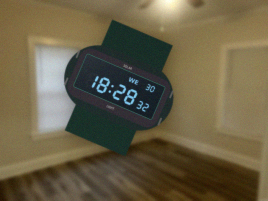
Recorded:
{"hour": 18, "minute": 28, "second": 32}
